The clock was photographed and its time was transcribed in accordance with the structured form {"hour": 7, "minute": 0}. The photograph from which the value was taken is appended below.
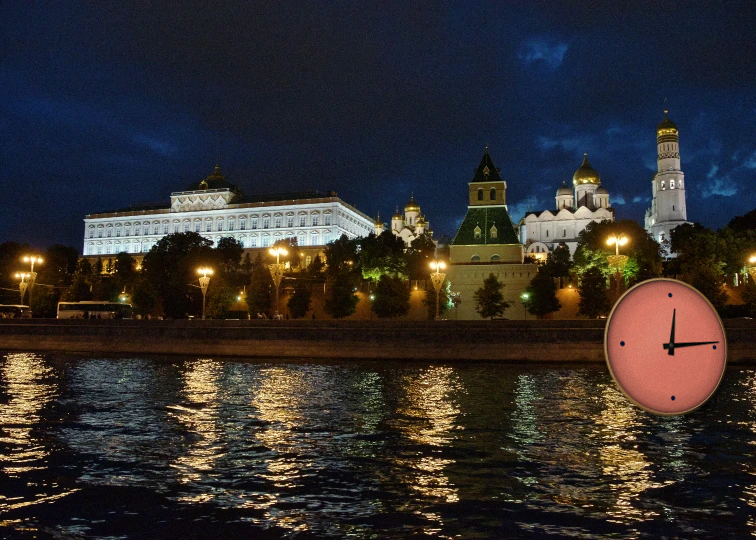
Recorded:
{"hour": 12, "minute": 14}
